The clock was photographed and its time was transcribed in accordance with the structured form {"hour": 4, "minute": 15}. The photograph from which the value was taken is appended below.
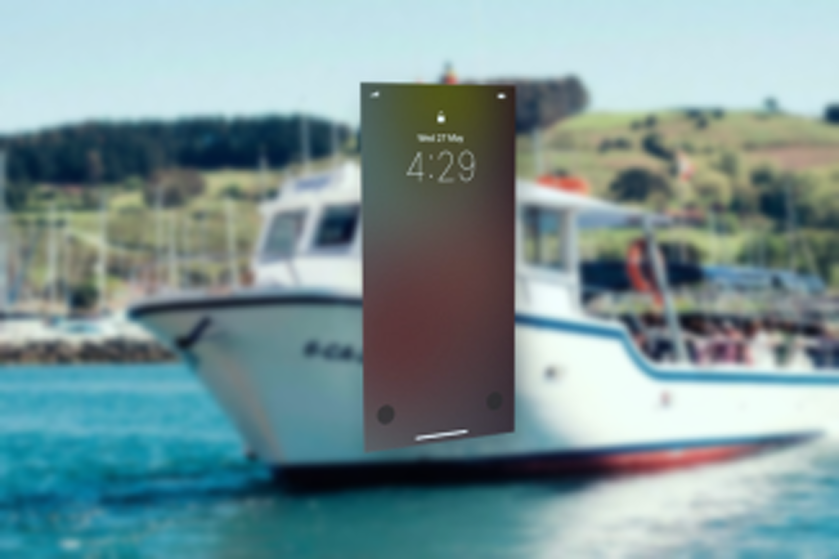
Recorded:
{"hour": 4, "minute": 29}
